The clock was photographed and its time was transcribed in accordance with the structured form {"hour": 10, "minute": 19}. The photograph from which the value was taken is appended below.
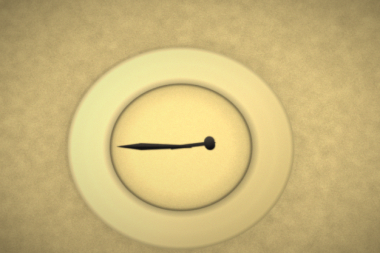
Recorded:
{"hour": 2, "minute": 45}
